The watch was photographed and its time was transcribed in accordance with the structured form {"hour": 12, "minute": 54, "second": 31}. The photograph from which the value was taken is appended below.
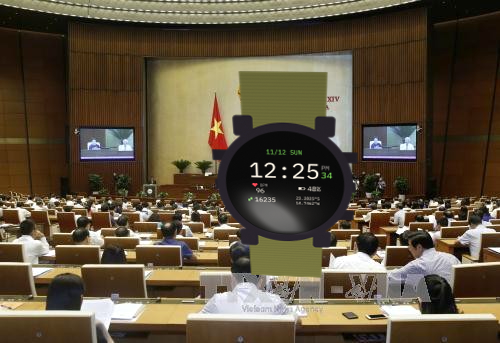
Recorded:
{"hour": 12, "minute": 25, "second": 34}
